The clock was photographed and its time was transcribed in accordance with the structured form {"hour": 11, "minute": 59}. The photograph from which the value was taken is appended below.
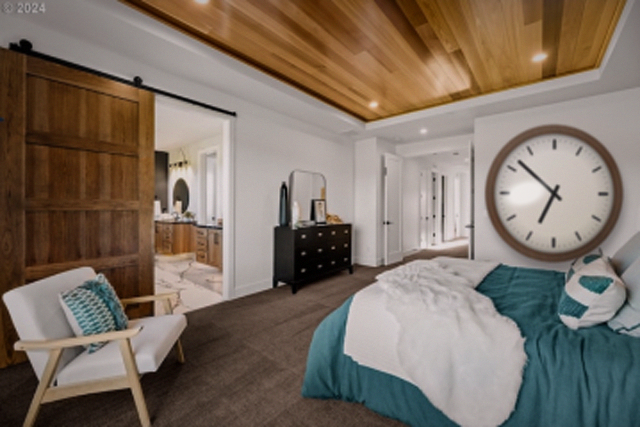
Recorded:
{"hour": 6, "minute": 52}
